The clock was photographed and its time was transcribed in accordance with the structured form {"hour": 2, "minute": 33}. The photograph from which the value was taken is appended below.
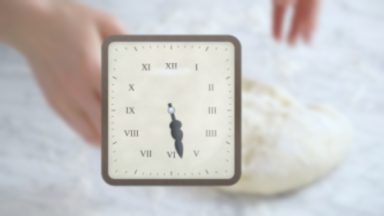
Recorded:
{"hour": 5, "minute": 28}
